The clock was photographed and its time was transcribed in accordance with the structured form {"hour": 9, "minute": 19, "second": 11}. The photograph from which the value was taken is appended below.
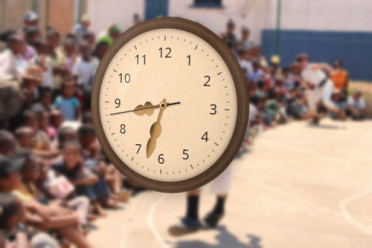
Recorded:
{"hour": 8, "minute": 32, "second": 43}
